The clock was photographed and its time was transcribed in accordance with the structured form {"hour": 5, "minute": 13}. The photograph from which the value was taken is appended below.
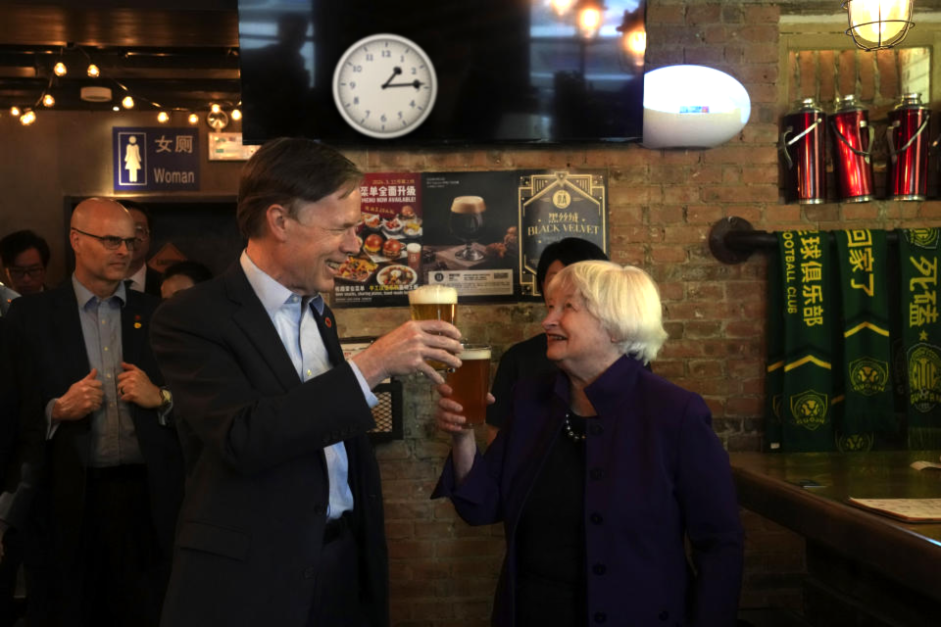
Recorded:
{"hour": 1, "minute": 14}
